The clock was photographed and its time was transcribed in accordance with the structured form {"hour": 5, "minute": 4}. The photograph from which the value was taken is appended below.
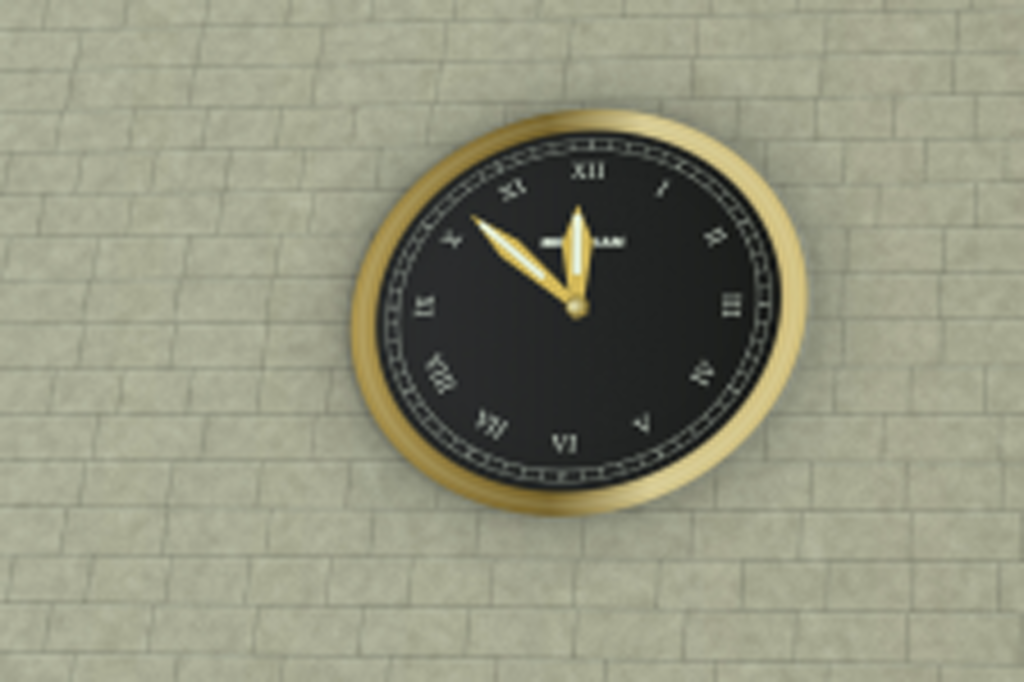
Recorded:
{"hour": 11, "minute": 52}
